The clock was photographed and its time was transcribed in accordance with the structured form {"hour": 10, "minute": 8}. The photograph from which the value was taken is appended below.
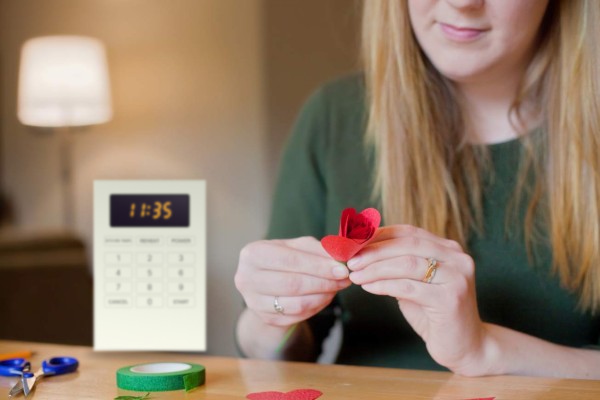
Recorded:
{"hour": 11, "minute": 35}
